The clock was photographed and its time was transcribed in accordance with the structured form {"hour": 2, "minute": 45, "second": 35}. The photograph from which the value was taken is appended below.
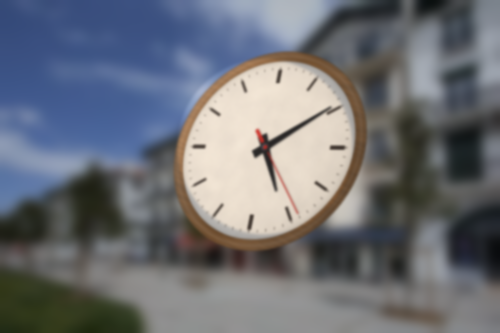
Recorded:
{"hour": 5, "minute": 9, "second": 24}
